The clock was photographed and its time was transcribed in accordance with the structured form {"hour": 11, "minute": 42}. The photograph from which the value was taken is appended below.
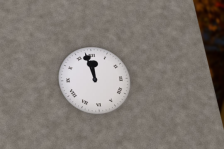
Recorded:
{"hour": 11, "minute": 58}
